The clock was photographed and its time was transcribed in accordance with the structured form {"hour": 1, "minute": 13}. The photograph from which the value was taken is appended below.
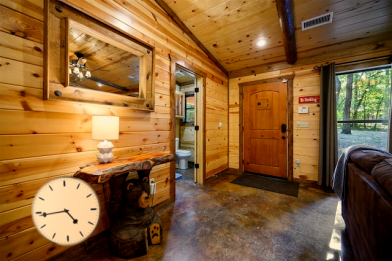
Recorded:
{"hour": 4, "minute": 44}
